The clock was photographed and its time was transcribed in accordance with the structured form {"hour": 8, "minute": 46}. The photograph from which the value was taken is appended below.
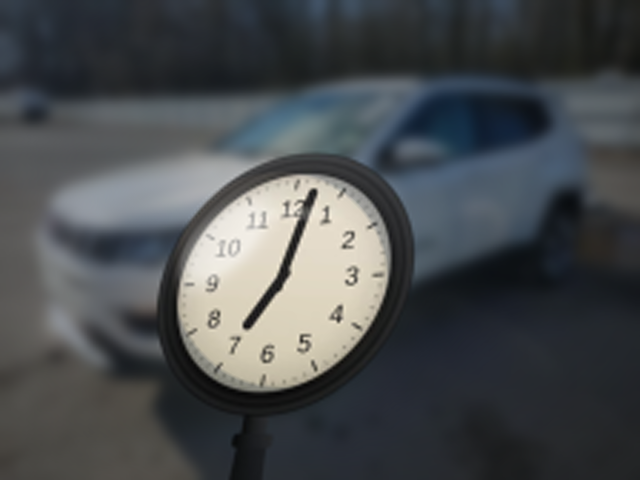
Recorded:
{"hour": 7, "minute": 2}
